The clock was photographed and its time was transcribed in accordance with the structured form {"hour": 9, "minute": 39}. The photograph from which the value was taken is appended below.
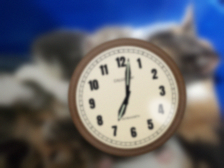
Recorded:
{"hour": 7, "minute": 2}
